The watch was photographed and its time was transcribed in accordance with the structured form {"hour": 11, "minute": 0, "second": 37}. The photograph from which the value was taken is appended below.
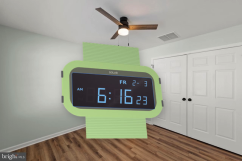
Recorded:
{"hour": 6, "minute": 16, "second": 23}
